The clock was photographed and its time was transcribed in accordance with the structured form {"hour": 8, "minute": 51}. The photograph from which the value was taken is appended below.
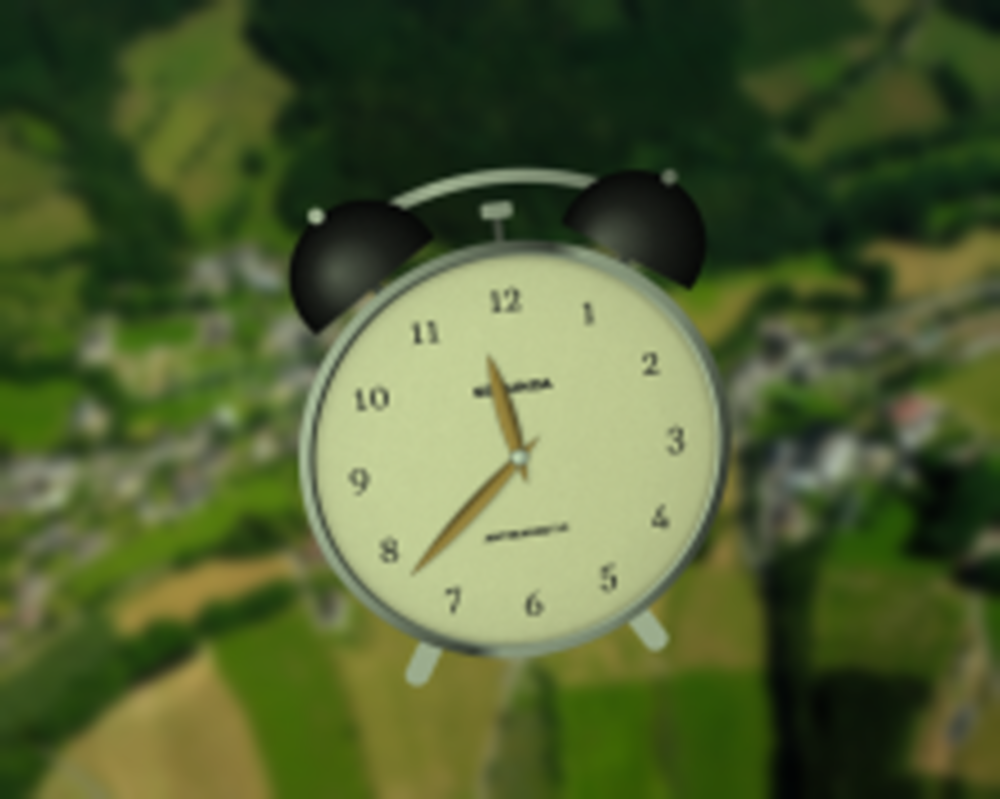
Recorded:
{"hour": 11, "minute": 38}
